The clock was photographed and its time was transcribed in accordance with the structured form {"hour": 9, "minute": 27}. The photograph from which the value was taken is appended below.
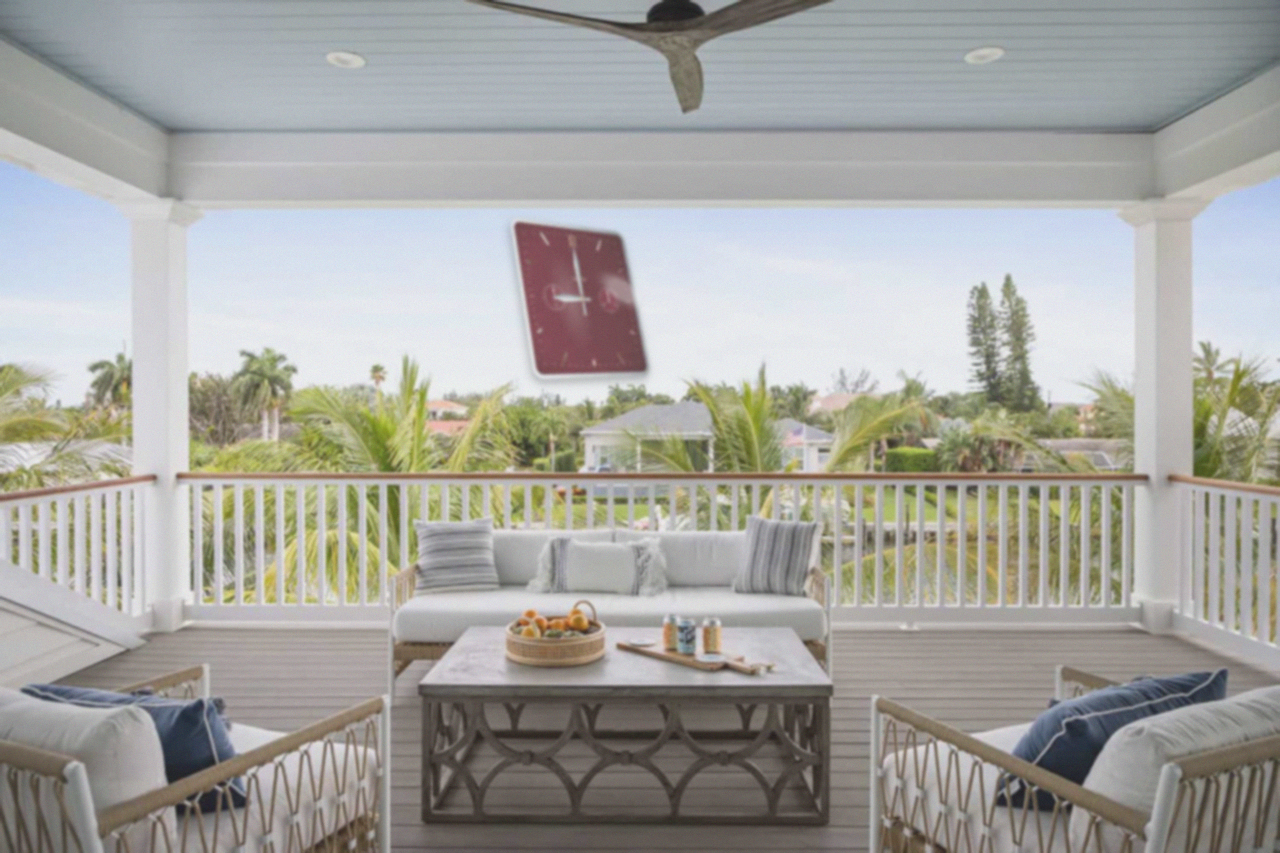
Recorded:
{"hour": 9, "minute": 0}
